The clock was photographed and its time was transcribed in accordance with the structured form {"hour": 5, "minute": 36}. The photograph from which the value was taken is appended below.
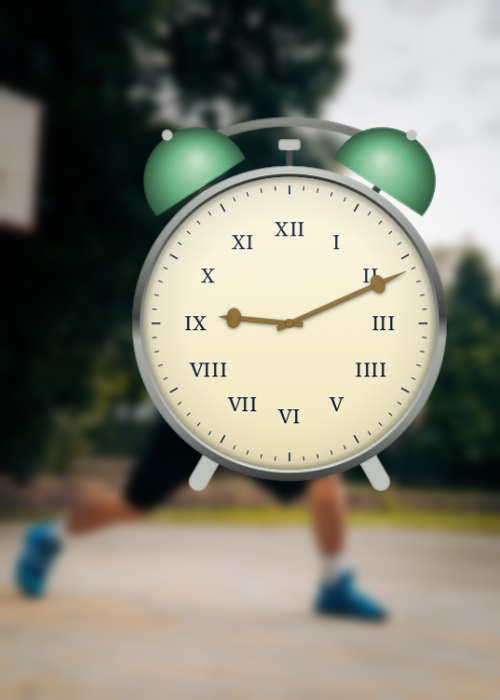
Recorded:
{"hour": 9, "minute": 11}
